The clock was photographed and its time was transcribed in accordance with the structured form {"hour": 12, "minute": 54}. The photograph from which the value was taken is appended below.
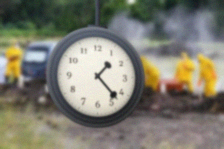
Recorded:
{"hour": 1, "minute": 23}
